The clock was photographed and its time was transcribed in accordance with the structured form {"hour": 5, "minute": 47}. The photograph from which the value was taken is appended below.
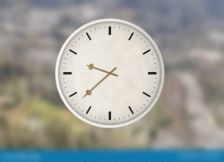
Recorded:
{"hour": 9, "minute": 38}
